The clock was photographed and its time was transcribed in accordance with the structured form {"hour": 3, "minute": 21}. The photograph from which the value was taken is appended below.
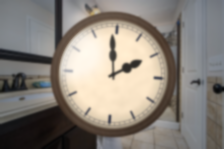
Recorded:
{"hour": 1, "minute": 59}
